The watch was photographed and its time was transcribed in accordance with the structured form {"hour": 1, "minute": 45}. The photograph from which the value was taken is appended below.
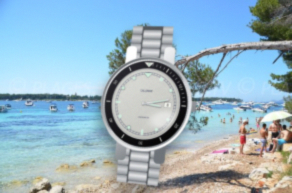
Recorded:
{"hour": 3, "minute": 13}
